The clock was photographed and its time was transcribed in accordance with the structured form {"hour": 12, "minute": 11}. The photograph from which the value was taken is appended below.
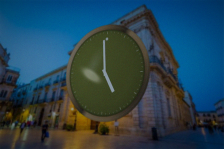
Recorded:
{"hour": 4, "minute": 59}
